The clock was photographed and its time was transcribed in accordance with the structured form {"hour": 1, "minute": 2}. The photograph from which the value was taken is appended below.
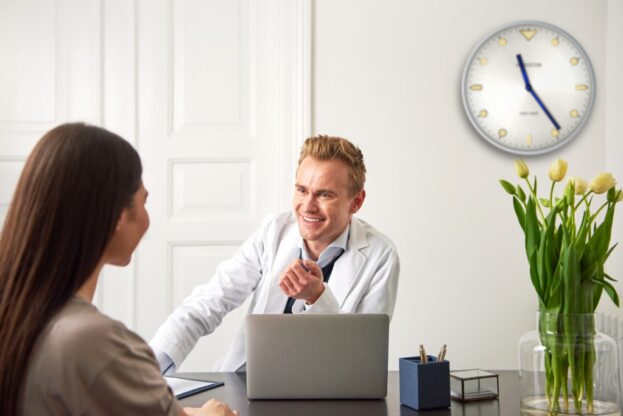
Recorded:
{"hour": 11, "minute": 24}
